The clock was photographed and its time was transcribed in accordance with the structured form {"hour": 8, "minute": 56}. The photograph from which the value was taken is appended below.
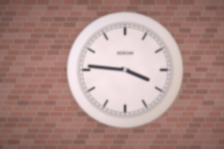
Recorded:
{"hour": 3, "minute": 46}
